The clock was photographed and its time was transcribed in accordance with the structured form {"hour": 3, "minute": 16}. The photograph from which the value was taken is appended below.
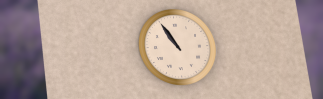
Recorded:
{"hour": 10, "minute": 55}
